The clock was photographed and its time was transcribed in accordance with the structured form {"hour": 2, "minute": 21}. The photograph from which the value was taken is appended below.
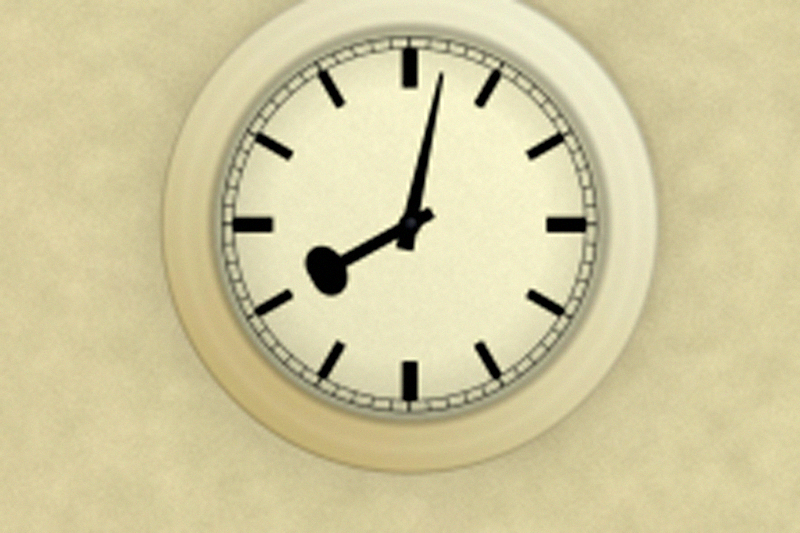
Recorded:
{"hour": 8, "minute": 2}
